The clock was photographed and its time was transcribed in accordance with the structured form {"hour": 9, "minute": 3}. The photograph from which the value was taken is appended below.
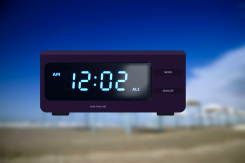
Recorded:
{"hour": 12, "minute": 2}
